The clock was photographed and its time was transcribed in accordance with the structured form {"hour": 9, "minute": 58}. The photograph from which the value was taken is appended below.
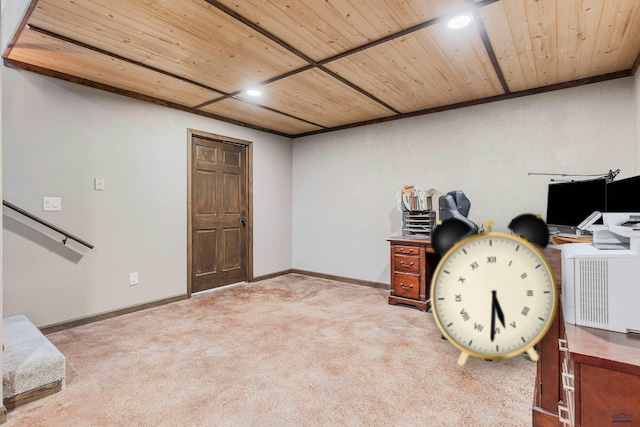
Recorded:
{"hour": 5, "minute": 31}
